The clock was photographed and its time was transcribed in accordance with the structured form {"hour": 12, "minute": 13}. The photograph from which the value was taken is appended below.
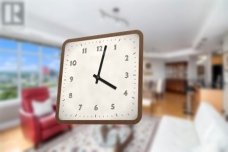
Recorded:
{"hour": 4, "minute": 2}
